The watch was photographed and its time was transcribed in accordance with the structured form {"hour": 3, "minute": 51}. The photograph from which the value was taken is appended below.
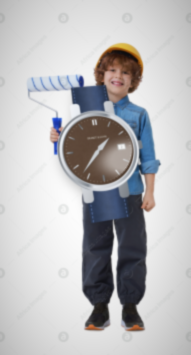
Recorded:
{"hour": 1, "minute": 37}
